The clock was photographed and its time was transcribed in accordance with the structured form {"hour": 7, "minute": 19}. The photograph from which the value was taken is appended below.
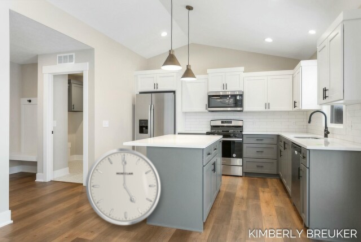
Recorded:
{"hour": 5, "minute": 0}
